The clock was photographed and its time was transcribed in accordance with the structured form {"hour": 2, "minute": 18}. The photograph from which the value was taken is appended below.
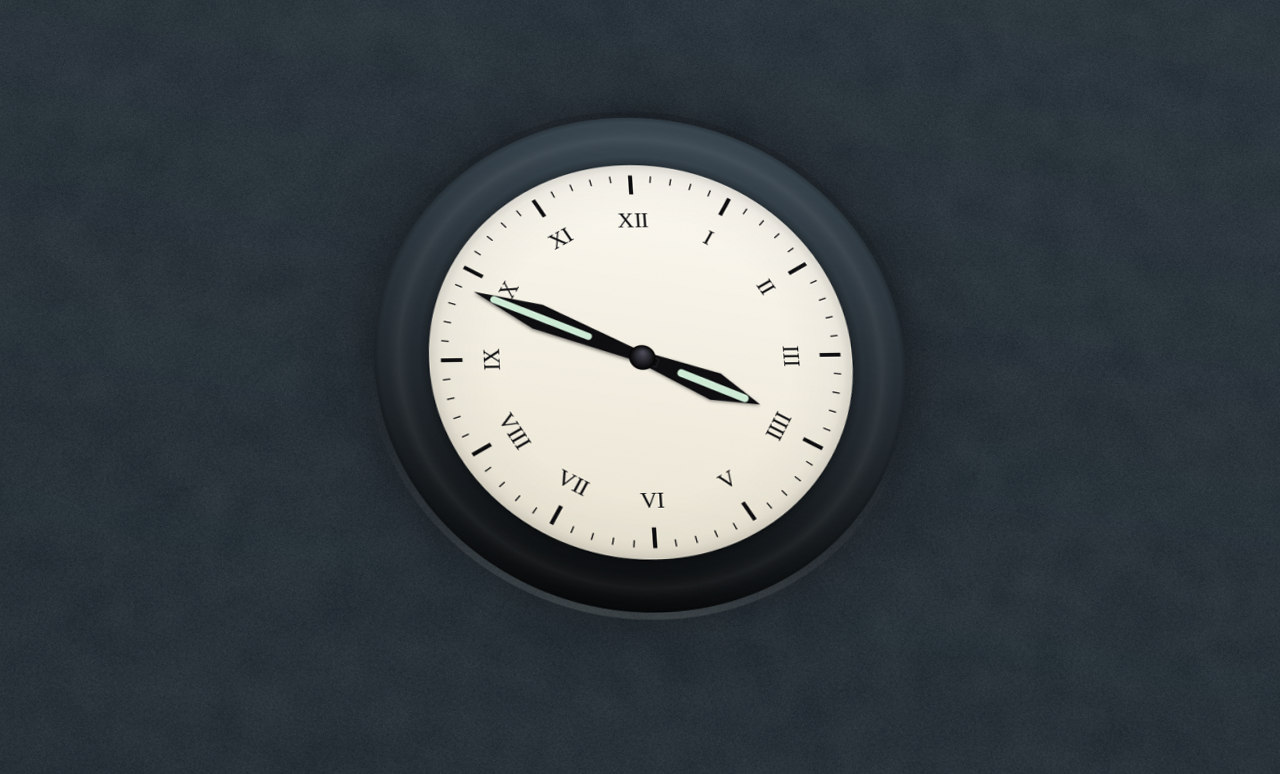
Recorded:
{"hour": 3, "minute": 49}
